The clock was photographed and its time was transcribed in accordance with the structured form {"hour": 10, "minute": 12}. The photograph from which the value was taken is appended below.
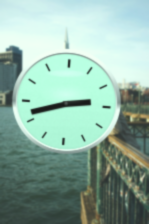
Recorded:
{"hour": 2, "minute": 42}
